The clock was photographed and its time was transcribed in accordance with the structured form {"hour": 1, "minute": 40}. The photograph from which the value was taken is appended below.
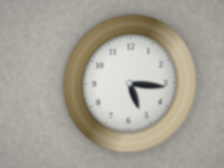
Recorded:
{"hour": 5, "minute": 16}
